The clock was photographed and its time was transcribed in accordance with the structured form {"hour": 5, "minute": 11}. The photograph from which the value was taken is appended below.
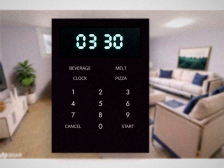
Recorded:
{"hour": 3, "minute": 30}
